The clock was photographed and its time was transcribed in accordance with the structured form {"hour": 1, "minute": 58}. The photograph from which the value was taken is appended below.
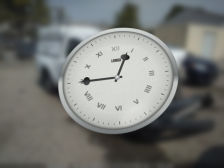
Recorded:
{"hour": 12, "minute": 45}
